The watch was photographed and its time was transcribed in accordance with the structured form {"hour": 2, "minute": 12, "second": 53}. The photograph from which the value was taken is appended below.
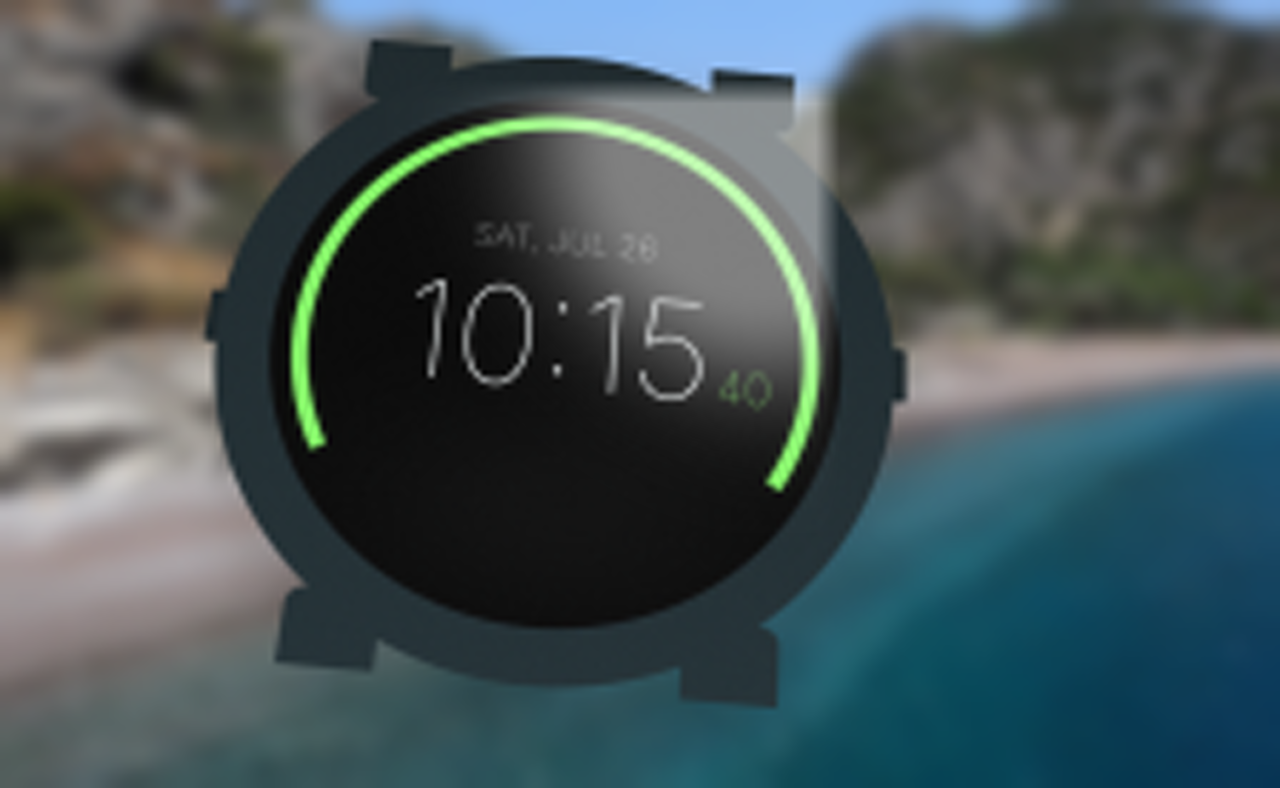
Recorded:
{"hour": 10, "minute": 15, "second": 40}
